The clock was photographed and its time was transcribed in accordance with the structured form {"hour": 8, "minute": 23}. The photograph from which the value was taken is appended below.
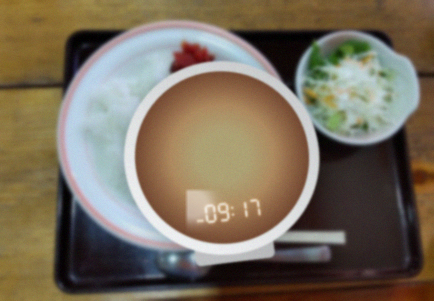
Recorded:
{"hour": 9, "minute": 17}
